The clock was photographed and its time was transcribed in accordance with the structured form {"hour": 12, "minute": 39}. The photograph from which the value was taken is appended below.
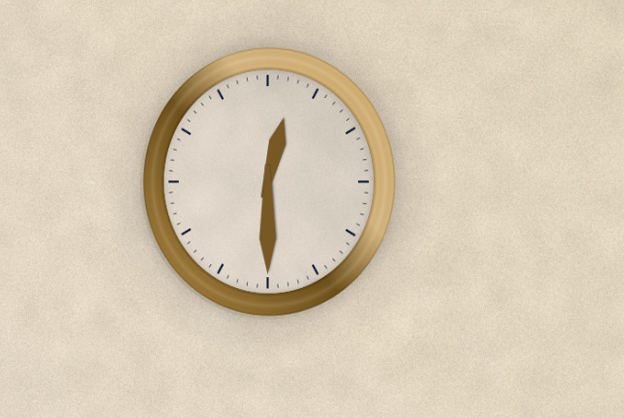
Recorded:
{"hour": 12, "minute": 30}
